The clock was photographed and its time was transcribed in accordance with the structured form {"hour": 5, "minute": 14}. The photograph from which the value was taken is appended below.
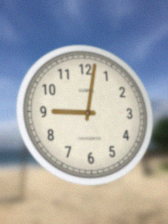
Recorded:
{"hour": 9, "minute": 2}
